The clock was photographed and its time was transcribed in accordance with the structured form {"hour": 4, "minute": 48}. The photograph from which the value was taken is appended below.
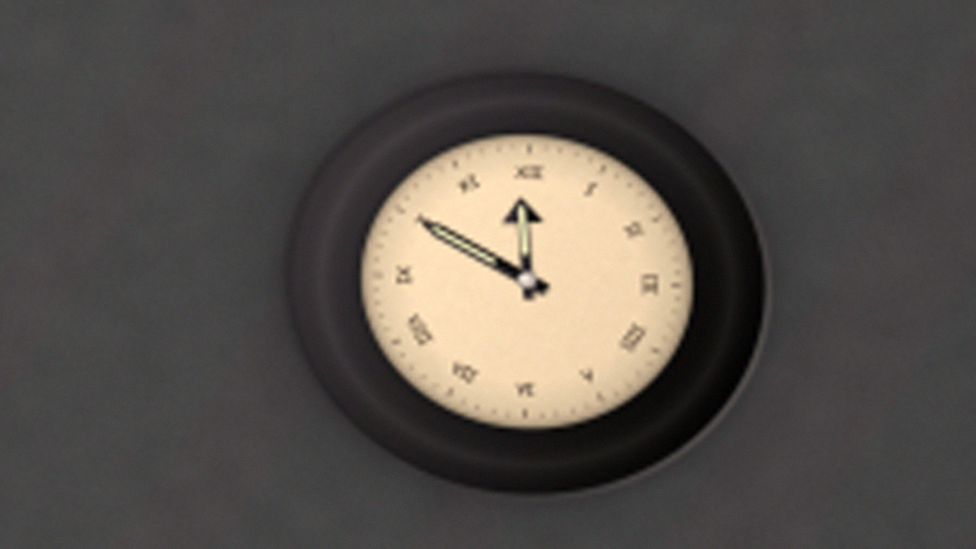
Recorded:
{"hour": 11, "minute": 50}
